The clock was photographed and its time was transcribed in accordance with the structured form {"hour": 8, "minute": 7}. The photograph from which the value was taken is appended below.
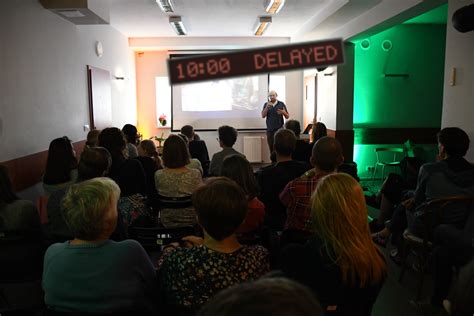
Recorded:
{"hour": 10, "minute": 0}
